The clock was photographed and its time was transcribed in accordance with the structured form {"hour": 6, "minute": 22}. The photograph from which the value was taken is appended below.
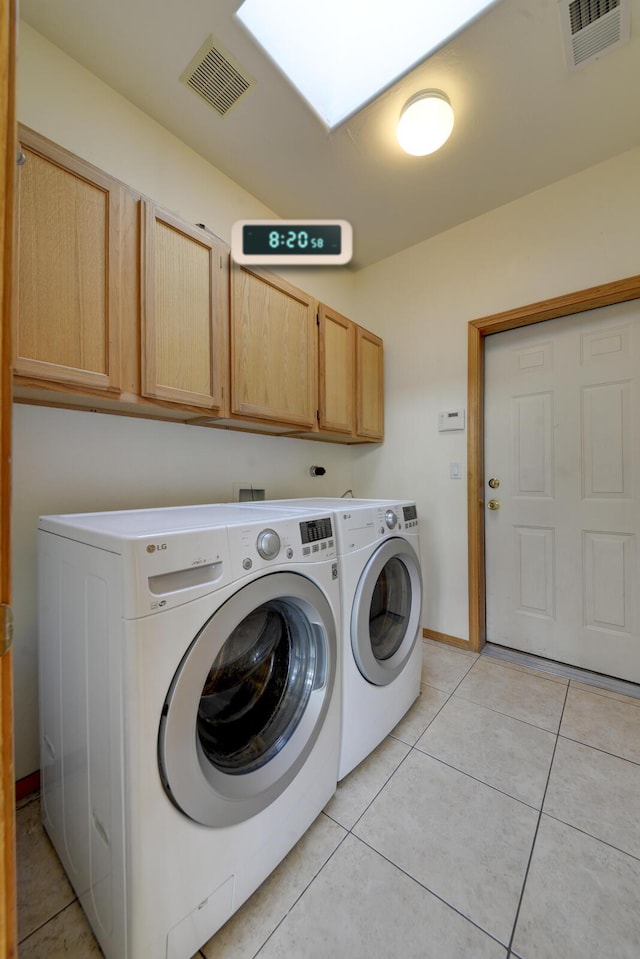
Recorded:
{"hour": 8, "minute": 20}
